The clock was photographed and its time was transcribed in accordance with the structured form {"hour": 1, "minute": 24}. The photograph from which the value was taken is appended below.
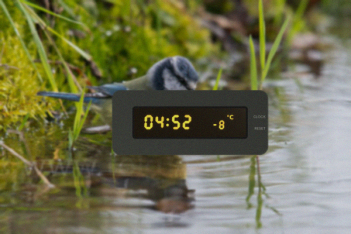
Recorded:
{"hour": 4, "minute": 52}
